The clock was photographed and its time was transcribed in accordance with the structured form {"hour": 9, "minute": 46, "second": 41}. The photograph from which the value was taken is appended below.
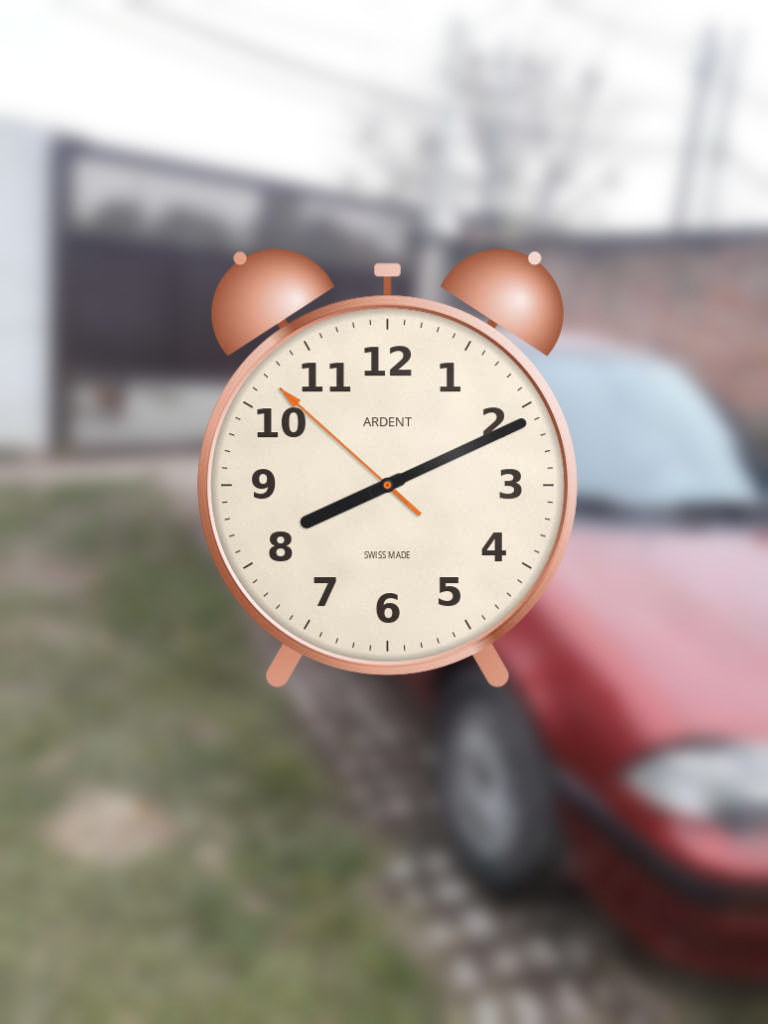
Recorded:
{"hour": 8, "minute": 10, "second": 52}
